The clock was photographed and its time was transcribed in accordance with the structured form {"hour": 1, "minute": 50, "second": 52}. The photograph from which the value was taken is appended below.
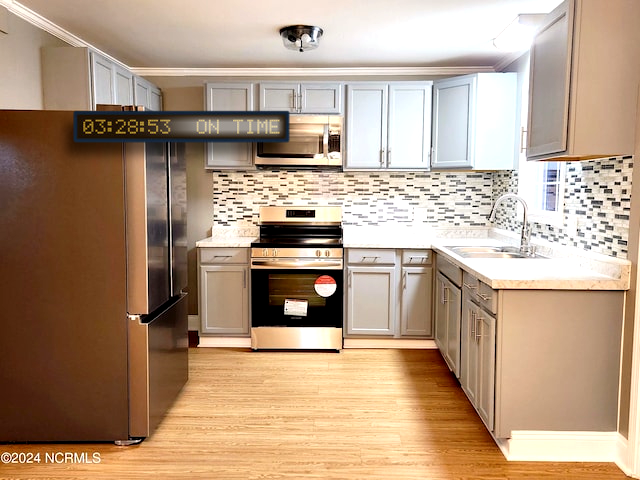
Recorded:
{"hour": 3, "minute": 28, "second": 53}
